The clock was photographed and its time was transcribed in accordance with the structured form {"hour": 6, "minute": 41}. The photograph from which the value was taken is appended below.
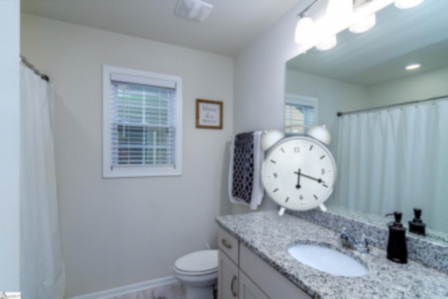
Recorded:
{"hour": 6, "minute": 19}
